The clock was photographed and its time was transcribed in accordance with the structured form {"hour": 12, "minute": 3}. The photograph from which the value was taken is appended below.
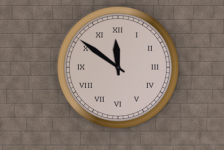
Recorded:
{"hour": 11, "minute": 51}
